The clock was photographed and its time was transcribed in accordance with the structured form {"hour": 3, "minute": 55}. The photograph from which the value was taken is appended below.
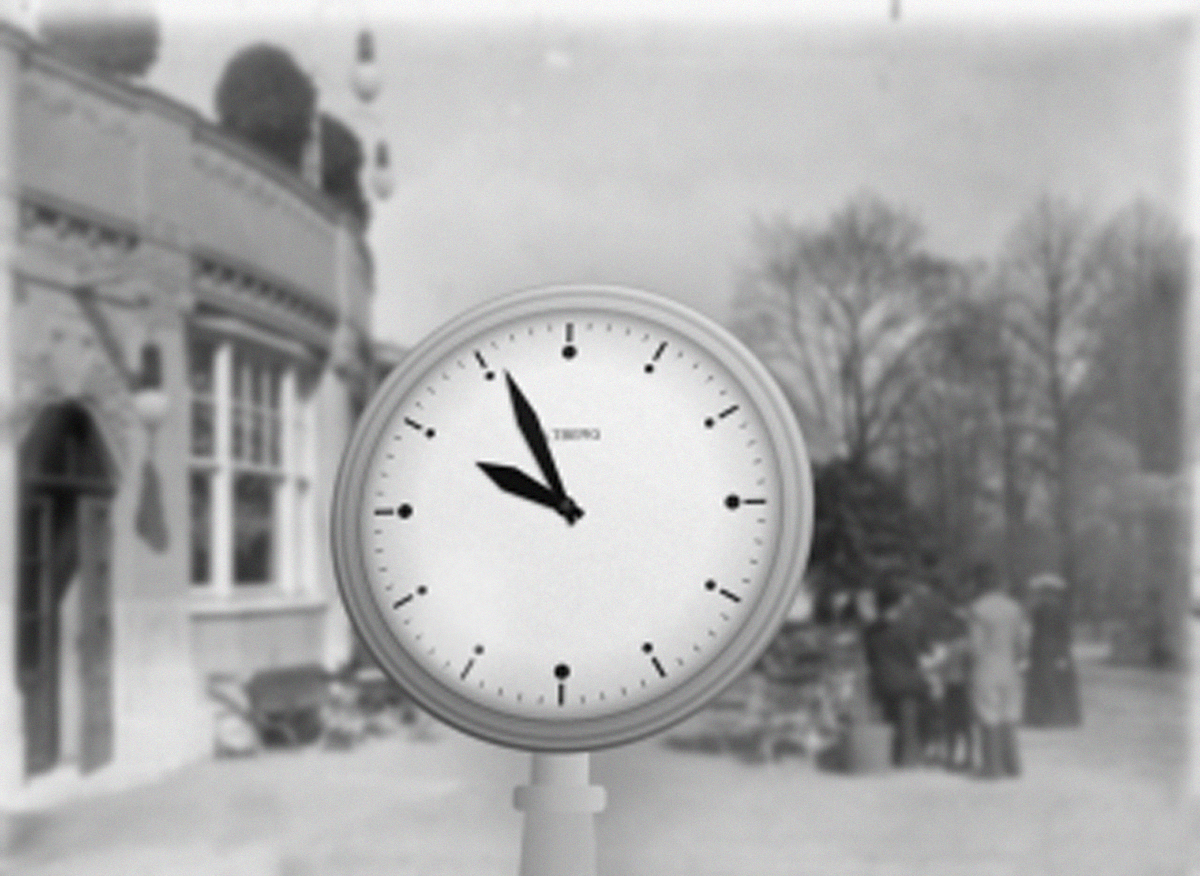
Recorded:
{"hour": 9, "minute": 56}
